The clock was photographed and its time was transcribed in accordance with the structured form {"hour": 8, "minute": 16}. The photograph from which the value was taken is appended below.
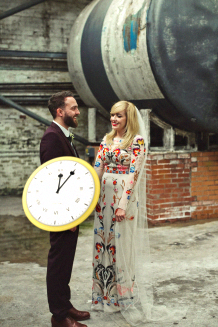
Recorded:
{"hour": 12, "minute": 6}
